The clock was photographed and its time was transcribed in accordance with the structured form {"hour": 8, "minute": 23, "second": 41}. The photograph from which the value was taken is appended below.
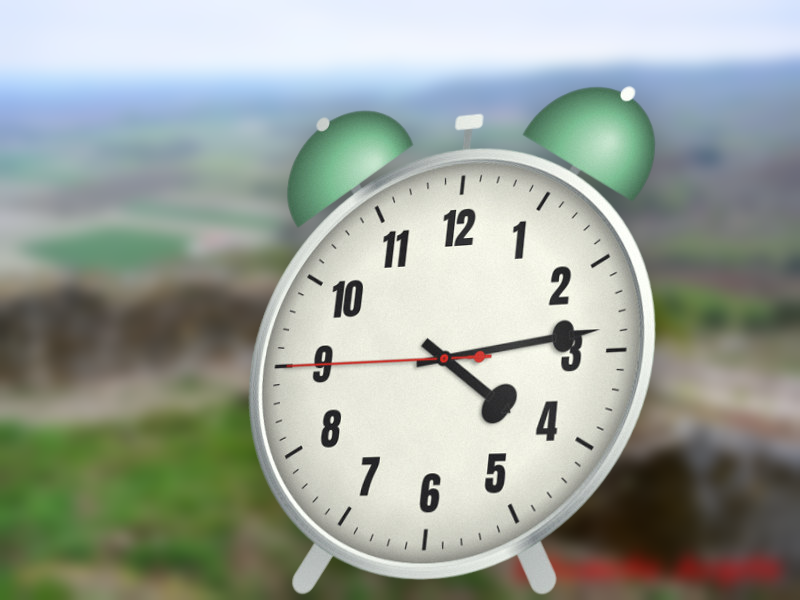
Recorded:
{"hour": 4, "minute": 13, "second": 45}
